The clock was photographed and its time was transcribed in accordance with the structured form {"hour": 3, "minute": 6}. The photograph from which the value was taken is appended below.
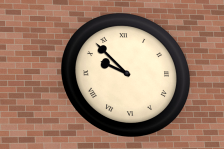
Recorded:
{"hour": 9, "minute": 53}
